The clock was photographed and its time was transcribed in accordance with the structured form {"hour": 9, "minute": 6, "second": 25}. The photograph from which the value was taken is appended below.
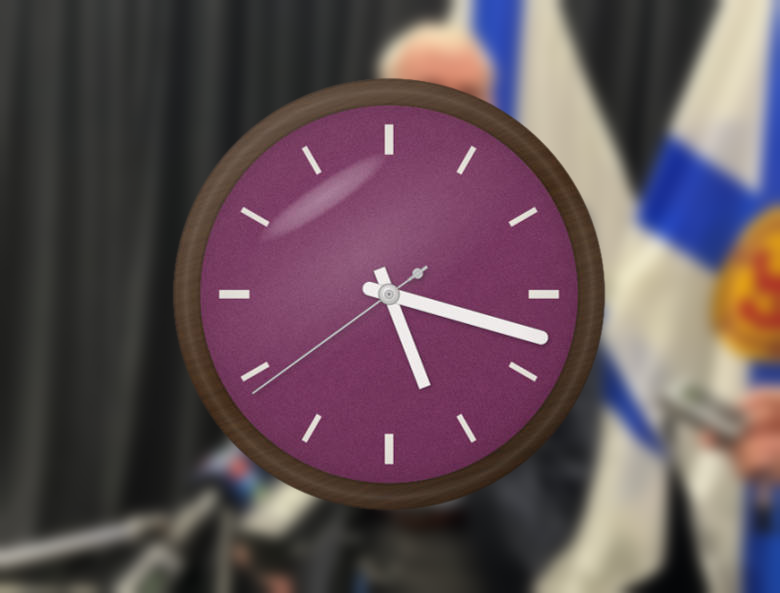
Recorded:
{"hour": 5, "minute": 17, "second": 39}
